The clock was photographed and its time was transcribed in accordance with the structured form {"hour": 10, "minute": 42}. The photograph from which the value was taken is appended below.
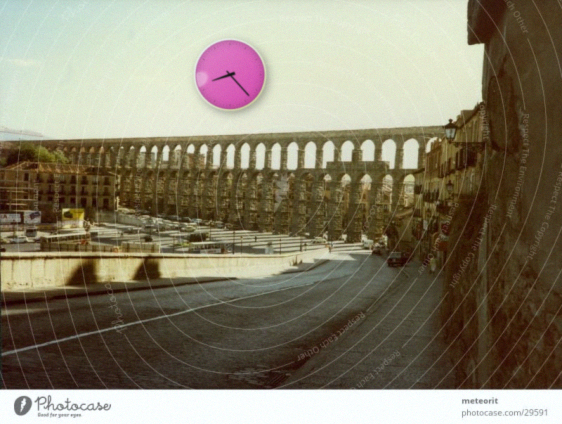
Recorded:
{"hour": 8, "minute": 23}
